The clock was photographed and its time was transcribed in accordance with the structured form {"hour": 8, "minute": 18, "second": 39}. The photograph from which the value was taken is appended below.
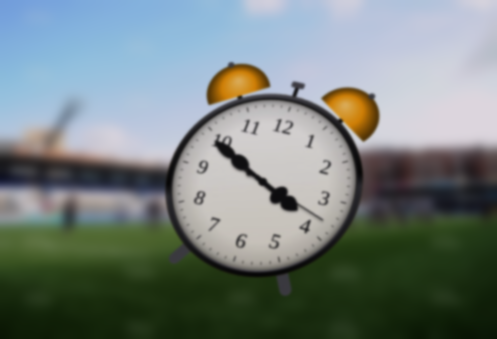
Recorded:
{"hour": 3, "minute": 49, "second": 18}
